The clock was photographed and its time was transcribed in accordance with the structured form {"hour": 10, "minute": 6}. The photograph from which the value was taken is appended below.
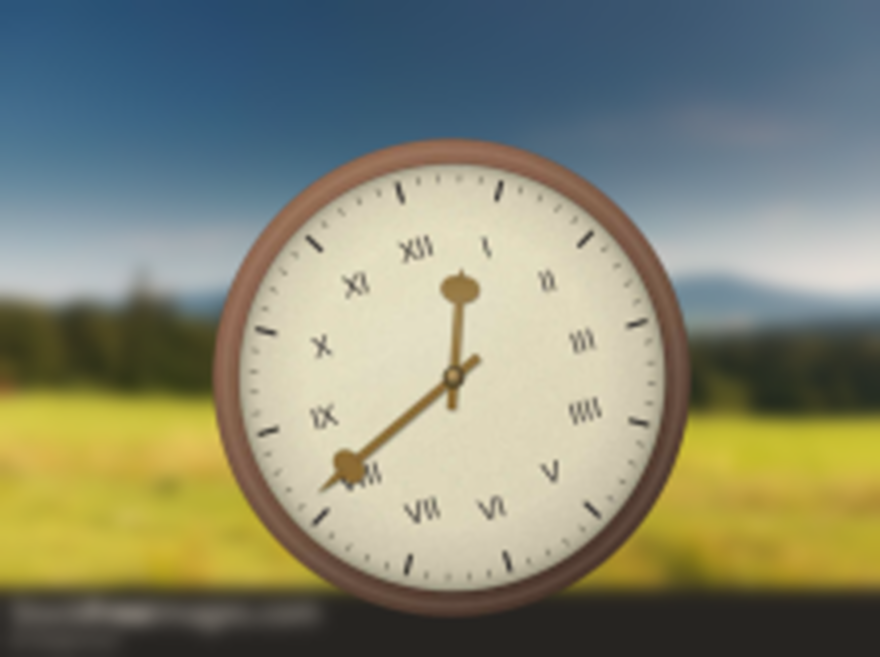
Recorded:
{"hour": 12, "minute": 41}
